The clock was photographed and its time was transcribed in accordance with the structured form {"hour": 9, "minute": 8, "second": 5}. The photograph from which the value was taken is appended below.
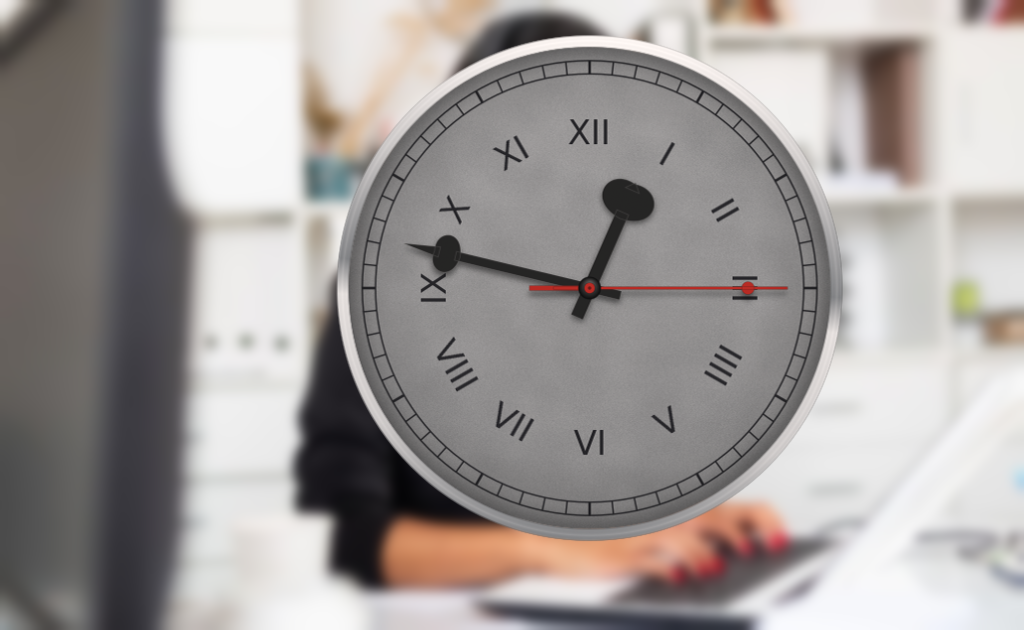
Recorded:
{"hour": 12, "minute": 47, "second": 15}
